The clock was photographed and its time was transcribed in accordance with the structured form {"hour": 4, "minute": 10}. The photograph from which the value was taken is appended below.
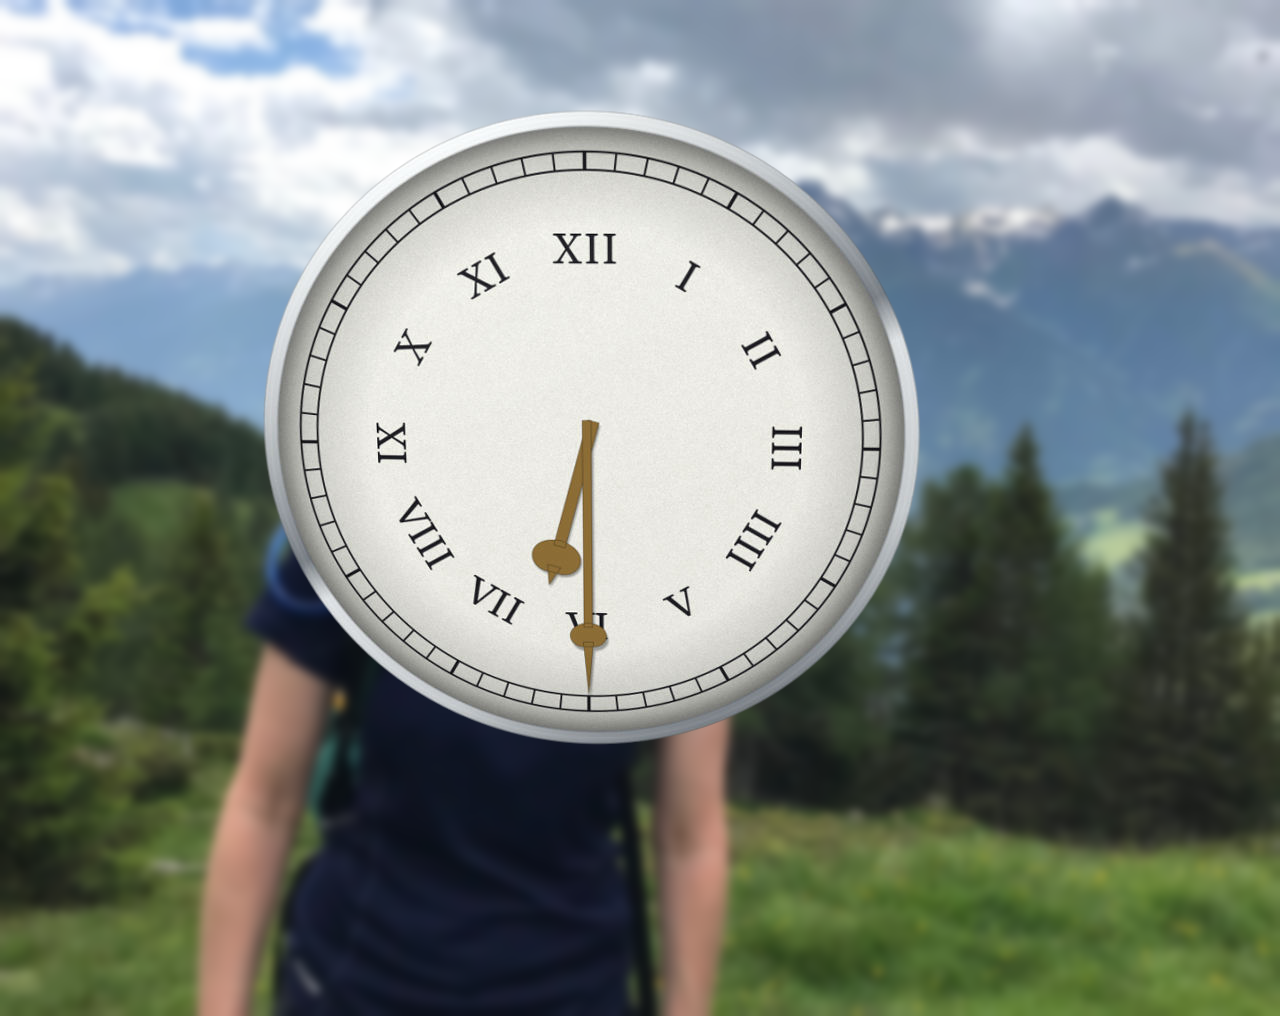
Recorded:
{"hour": 6, "minute": 30}
